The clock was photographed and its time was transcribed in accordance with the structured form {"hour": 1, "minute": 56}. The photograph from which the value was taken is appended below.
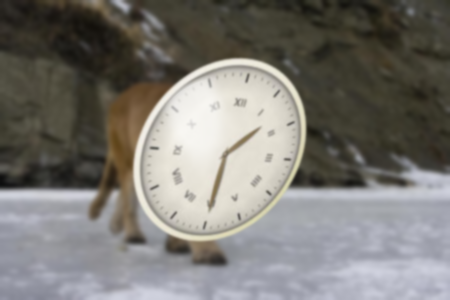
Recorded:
{"hour": 1, "minute": 30}
